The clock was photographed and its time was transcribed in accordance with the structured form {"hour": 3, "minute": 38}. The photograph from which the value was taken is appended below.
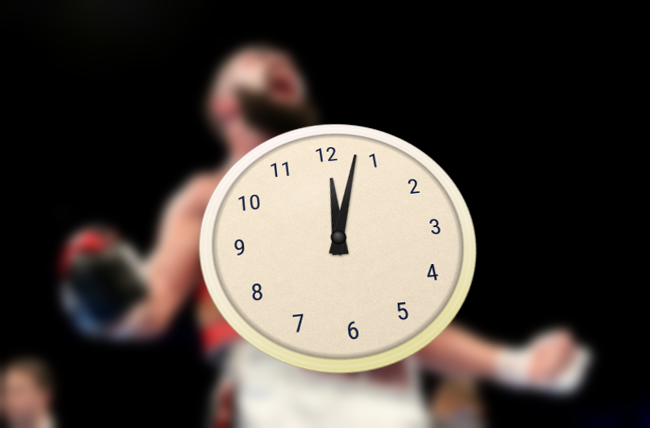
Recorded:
{"hour": 12, "minute": 3}
